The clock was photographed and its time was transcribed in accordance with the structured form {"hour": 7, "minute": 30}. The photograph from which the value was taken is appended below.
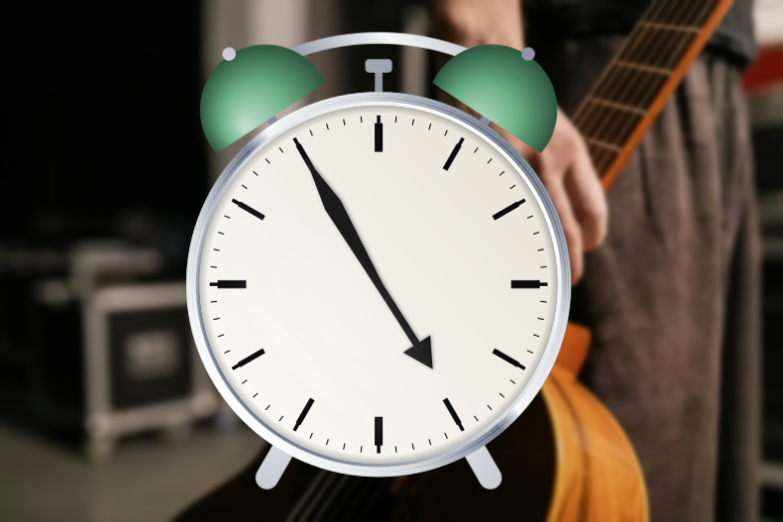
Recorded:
{"hour": 4, "minute": 55}
